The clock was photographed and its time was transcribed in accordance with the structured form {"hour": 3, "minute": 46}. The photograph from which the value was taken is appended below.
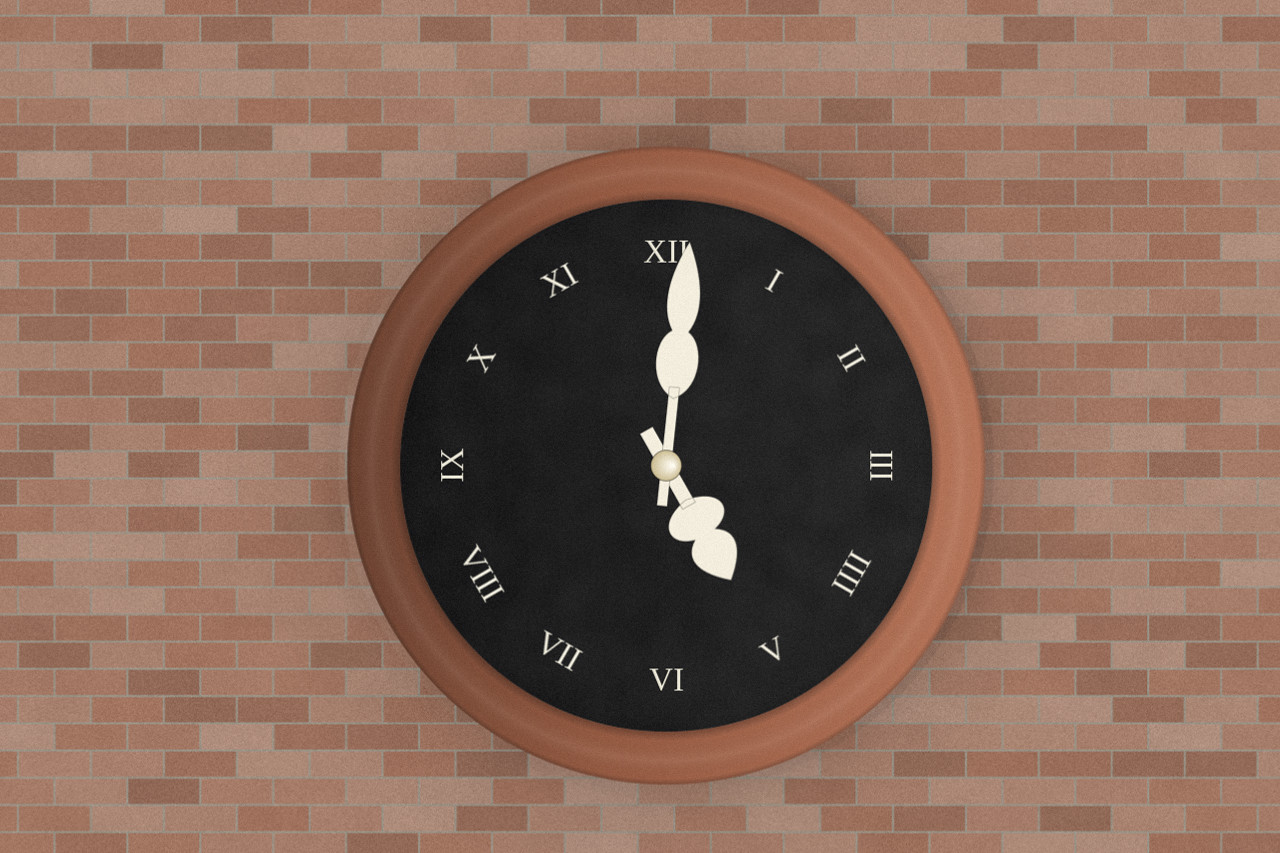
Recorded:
{"hour": 5, "minute": 1}
